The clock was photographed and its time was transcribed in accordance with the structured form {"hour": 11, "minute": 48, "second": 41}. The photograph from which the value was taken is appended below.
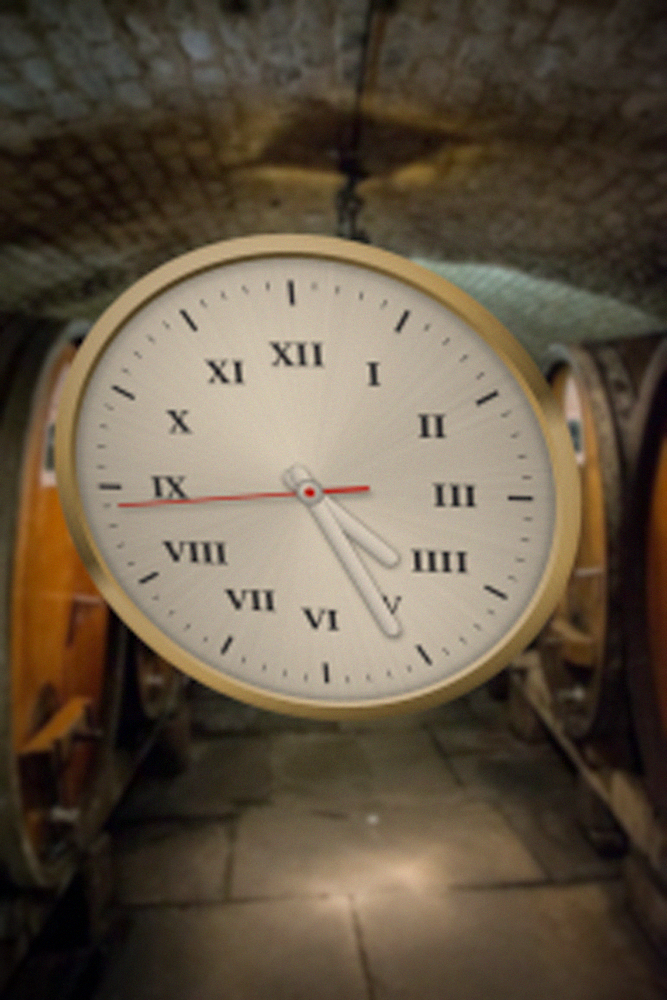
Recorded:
{"hour": 4, "minute": 25, "second": 44}
